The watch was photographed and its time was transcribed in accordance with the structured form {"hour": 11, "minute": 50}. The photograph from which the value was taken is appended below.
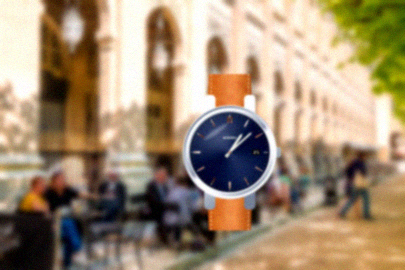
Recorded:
{"hour": 1, "minute": 8}
